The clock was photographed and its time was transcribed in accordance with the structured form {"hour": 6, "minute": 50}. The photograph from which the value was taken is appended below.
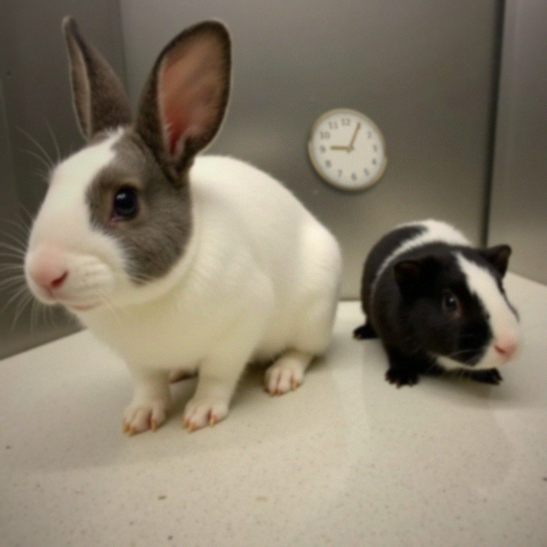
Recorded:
{"hour": 9, "minute": 5}
